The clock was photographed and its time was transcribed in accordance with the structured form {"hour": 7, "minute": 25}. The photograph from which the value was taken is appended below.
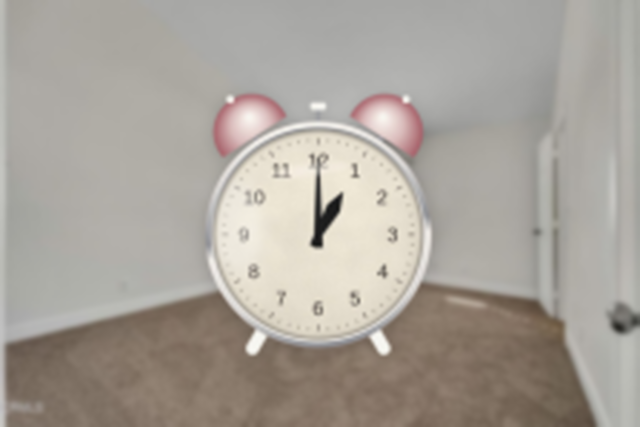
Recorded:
{"hour": 1, "minute": 0}
